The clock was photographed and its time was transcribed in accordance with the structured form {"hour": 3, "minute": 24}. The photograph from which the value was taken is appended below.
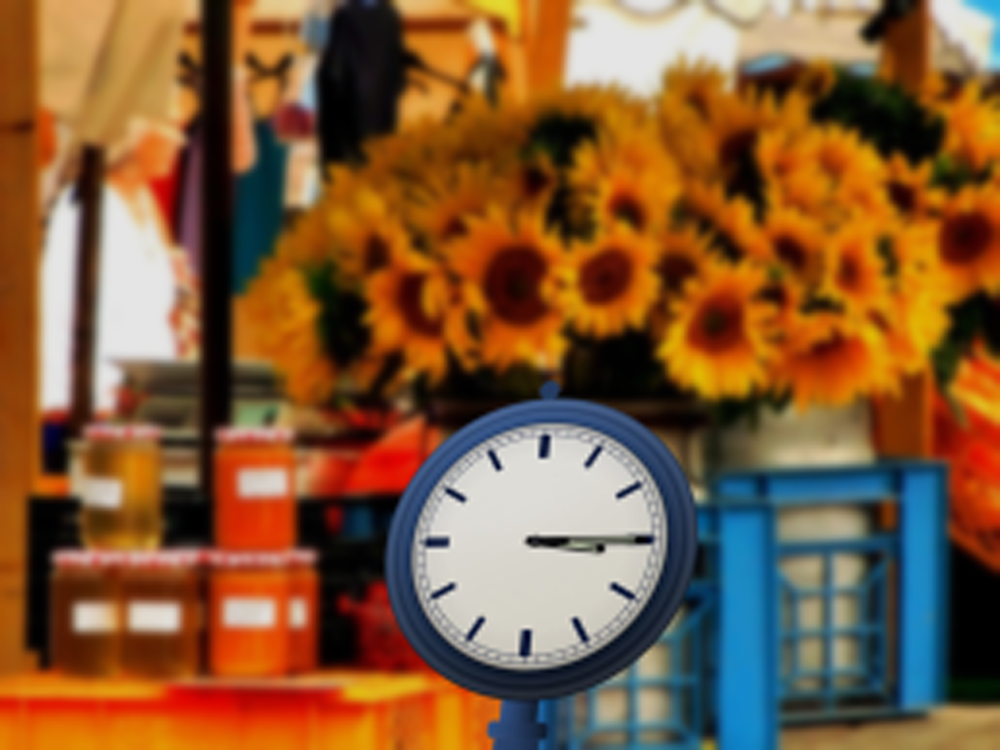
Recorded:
{"hour": 3, "minute": 15}
